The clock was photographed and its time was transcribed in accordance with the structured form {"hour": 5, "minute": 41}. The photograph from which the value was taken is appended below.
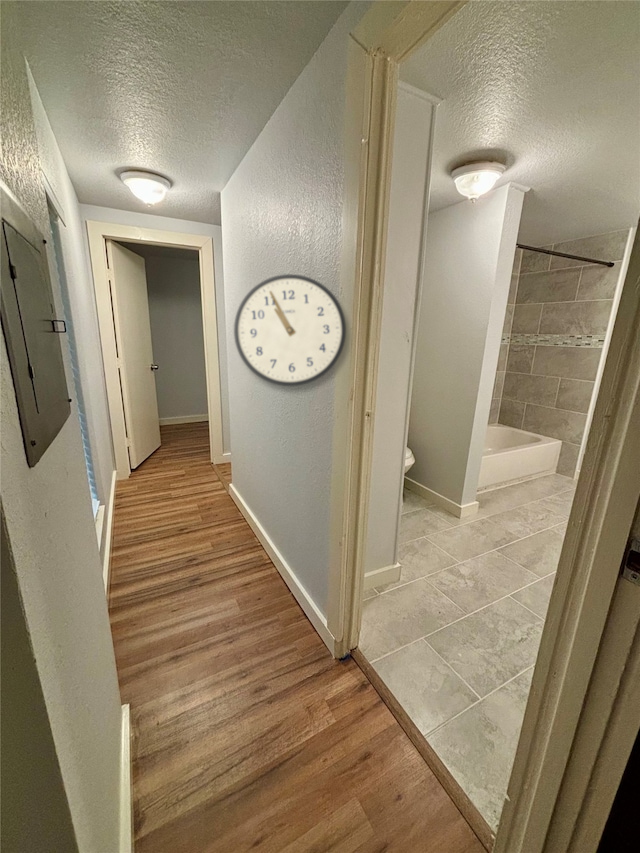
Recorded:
{"hour": 10, "minute": 56}
